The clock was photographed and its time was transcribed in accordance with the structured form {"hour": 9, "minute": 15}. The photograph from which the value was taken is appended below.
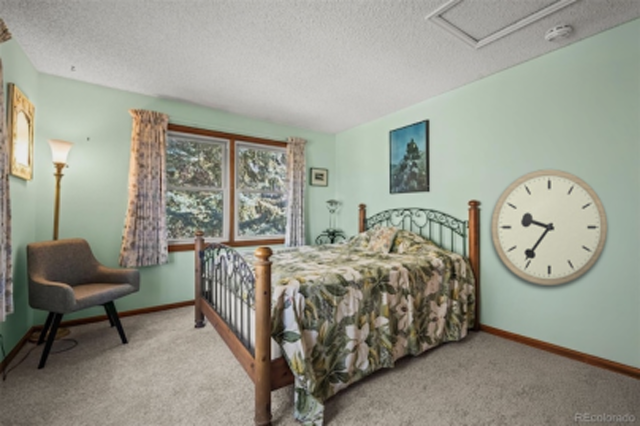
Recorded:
{"hour": 9, "minute": 36}
